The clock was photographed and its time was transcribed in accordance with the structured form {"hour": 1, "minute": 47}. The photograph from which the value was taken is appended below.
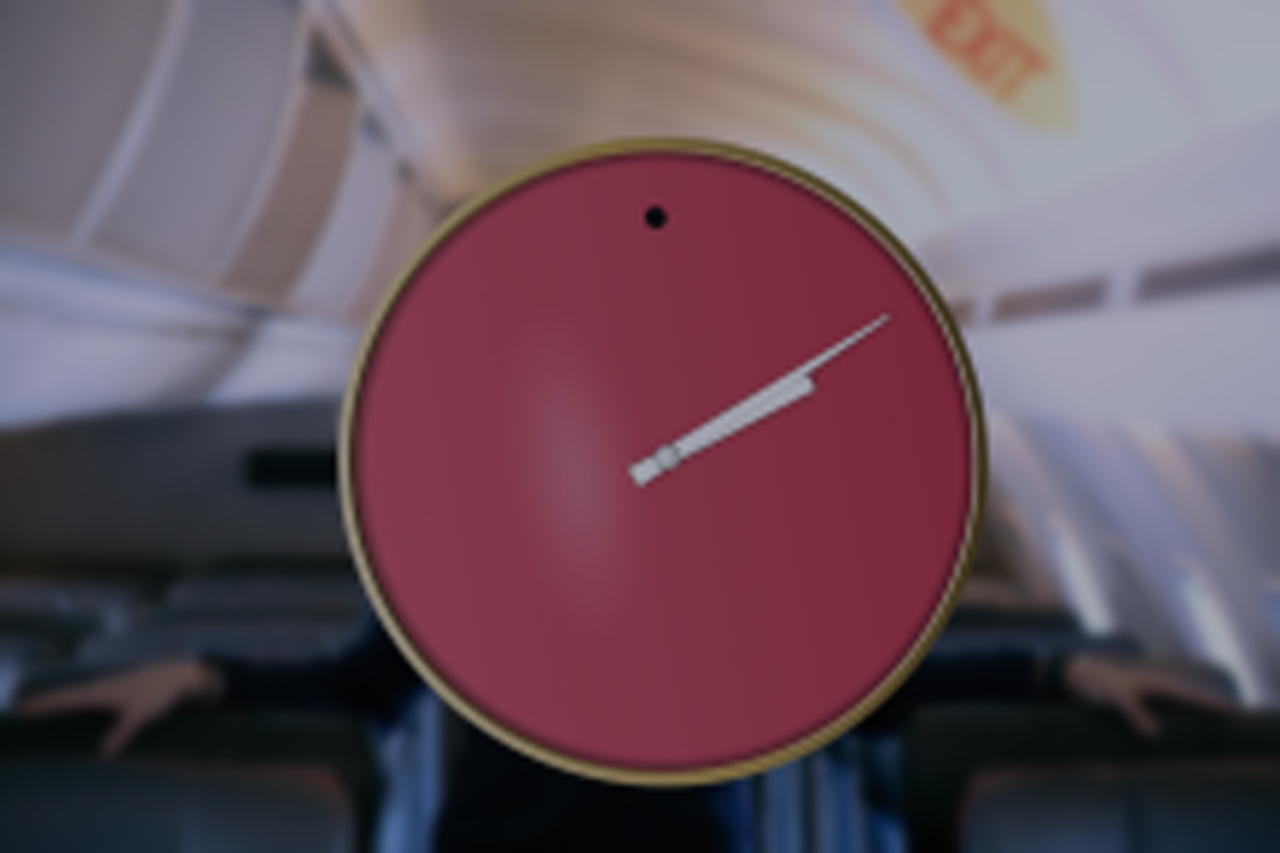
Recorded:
{"hour": 2, "minute": 10}
